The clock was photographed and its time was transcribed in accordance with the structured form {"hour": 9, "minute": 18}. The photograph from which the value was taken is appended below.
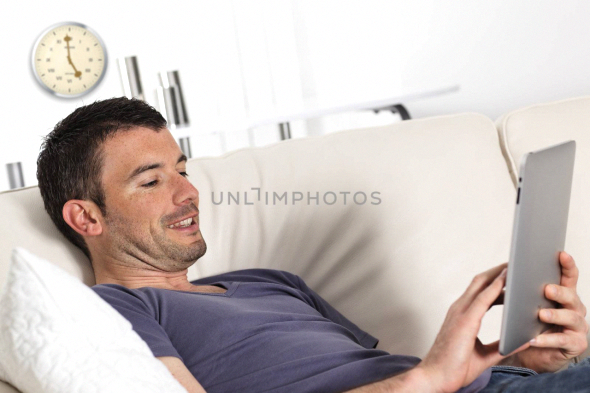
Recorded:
{"hour": 4, "minute": 59}
